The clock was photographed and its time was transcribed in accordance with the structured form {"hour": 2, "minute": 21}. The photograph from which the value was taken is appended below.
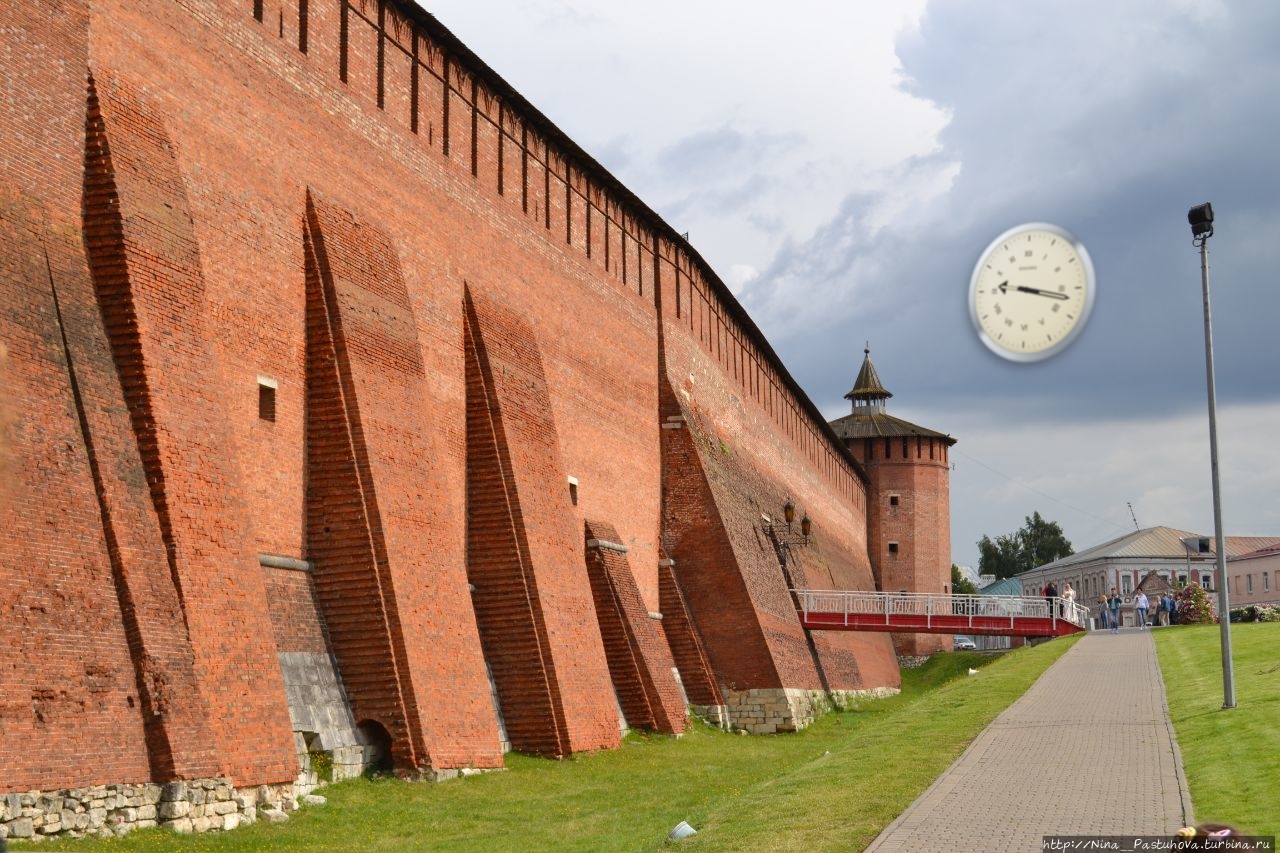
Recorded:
{"hour": 9, "minute": 17}
